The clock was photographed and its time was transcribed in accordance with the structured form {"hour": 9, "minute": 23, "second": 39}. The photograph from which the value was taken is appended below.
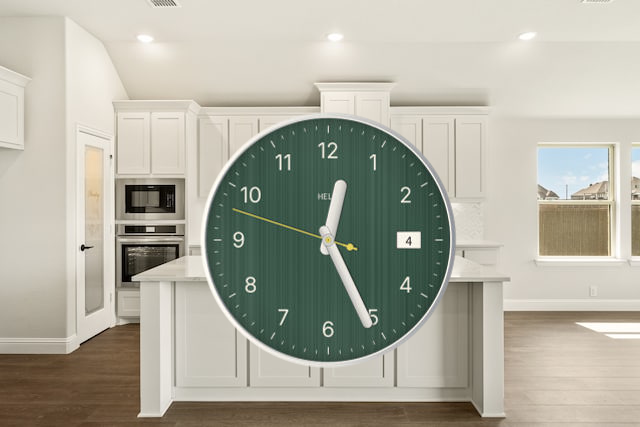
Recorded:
{"hour": 12, "minute": 25, "second": 48}
